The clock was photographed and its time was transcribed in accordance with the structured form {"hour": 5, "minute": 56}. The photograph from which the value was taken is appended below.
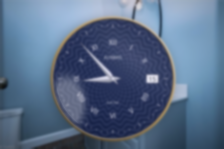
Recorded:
{"hour": 8, "minute": 53}
